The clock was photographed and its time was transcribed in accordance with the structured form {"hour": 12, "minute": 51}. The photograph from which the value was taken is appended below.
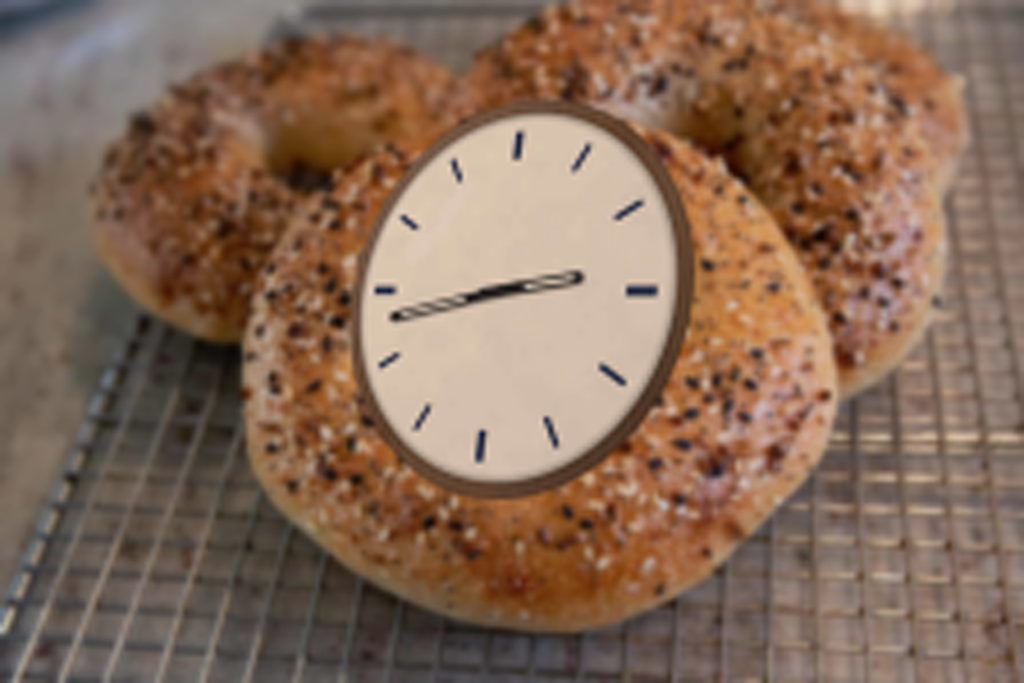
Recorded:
{"hour": 2, "minute": 43}
